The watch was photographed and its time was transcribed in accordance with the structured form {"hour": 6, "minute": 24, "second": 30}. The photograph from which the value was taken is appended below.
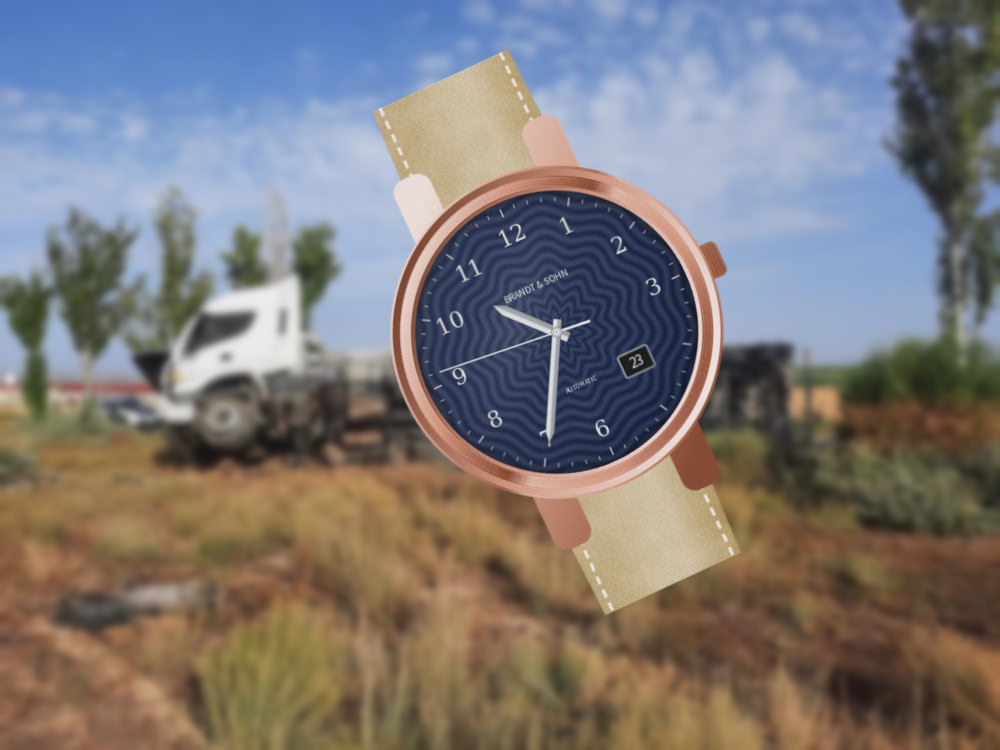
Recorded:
{"hour": 10, "minute": 34, "second": 46}
